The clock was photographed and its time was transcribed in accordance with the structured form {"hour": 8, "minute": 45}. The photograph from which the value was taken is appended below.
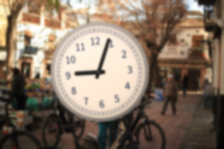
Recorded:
{"hour": 9, "minute": 4}
